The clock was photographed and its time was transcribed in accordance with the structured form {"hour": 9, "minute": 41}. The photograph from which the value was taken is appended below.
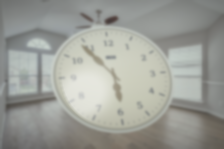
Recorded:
{"hour": 5, "minute": 54}
